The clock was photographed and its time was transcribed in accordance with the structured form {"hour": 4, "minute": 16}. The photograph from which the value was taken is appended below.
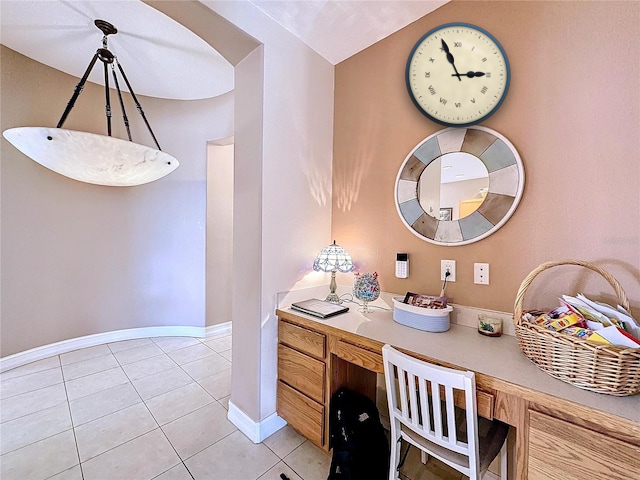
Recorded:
{"hour": 2, "minute": 56}
